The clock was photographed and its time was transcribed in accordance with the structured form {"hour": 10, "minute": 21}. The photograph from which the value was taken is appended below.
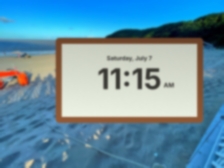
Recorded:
{"hour": 11, "minute": 15}
